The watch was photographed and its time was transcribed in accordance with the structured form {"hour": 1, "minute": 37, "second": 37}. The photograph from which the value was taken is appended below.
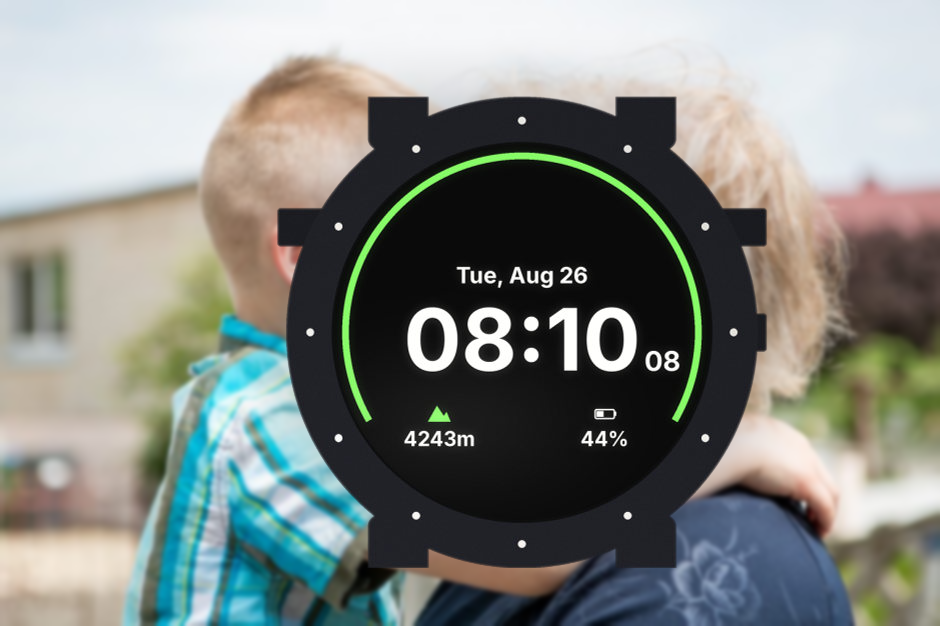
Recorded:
{"hour": 8, "minute": 10, "second": 8}
